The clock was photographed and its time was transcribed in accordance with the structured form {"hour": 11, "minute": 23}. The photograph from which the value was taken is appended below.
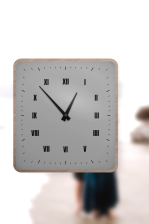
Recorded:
{"hour": 12, "minute": 53}
